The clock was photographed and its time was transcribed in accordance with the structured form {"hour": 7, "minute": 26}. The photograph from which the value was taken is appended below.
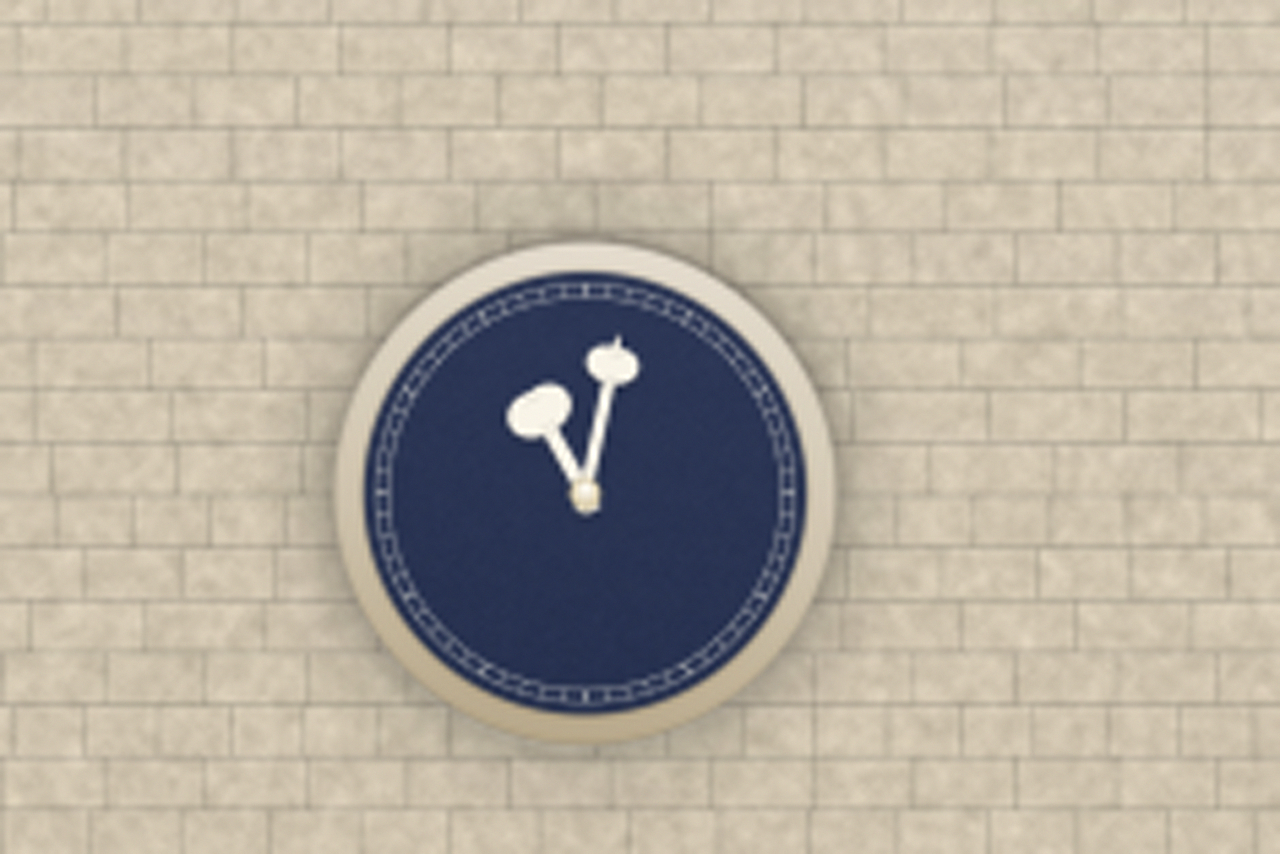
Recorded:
{"hour": 11, "minute": 2}
